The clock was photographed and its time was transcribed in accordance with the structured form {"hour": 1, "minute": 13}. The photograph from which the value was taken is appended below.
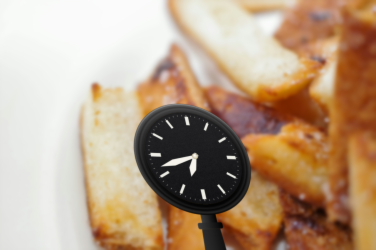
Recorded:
{"hour": 6, "minute": 42}
